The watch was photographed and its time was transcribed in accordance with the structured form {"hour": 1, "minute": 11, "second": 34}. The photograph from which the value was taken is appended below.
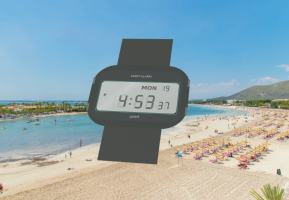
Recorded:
{"hour": 4, "minute": 53, "second": 37}
